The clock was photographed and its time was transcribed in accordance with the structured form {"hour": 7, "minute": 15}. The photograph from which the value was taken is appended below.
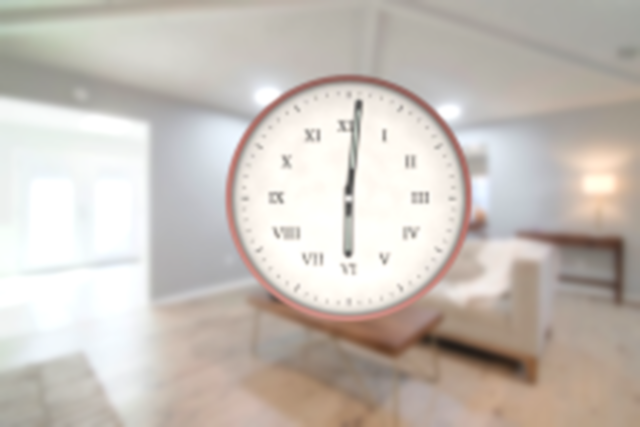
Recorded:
{"hour": 6, "minute": 1}
